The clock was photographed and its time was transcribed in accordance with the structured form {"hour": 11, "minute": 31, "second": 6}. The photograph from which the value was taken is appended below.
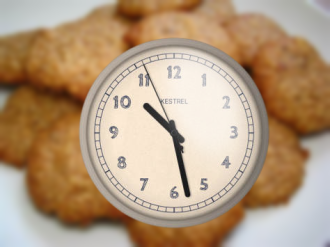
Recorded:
{"hour": 10, "minute": 27, "second": 56}
